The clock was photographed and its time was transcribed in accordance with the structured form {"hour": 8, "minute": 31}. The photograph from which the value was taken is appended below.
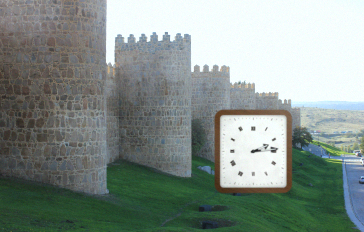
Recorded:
{"hour": 2, "minute": 14}
